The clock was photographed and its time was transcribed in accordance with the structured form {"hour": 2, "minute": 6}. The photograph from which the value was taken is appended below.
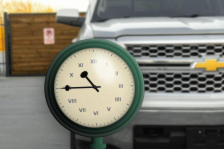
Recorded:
{"hour": 10, "minute": 45}
